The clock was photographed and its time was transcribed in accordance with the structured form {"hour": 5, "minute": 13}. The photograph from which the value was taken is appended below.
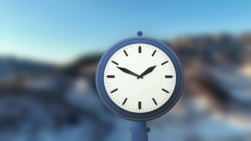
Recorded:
{"hour": 1, "minute": 49}
